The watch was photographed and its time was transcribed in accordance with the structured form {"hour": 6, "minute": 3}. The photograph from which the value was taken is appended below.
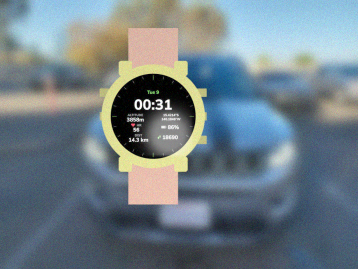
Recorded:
{"hour": 0, "minute": 31}
